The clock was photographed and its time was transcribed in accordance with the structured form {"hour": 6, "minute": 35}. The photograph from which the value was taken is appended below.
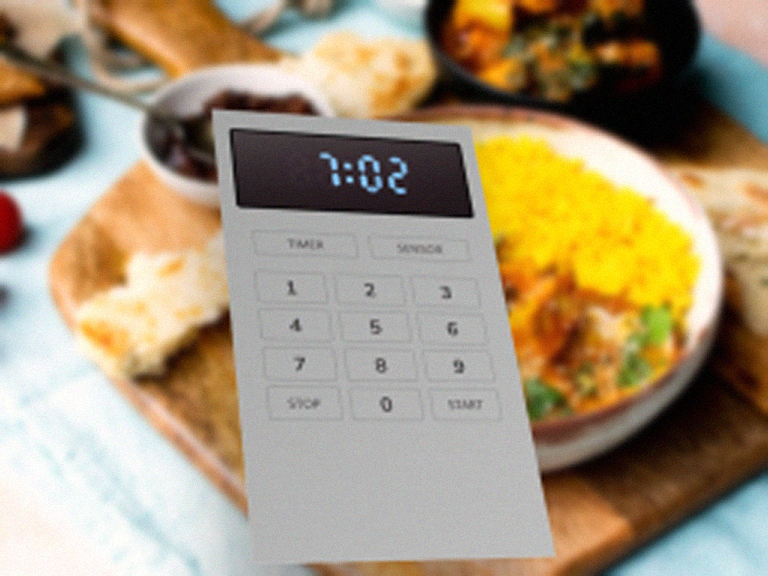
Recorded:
{"hour": 7, "minute": 2}
